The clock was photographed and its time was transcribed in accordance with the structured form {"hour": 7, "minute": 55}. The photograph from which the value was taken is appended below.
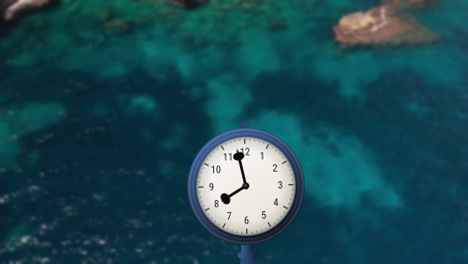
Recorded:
{"hour": 7, "minute": 58}
